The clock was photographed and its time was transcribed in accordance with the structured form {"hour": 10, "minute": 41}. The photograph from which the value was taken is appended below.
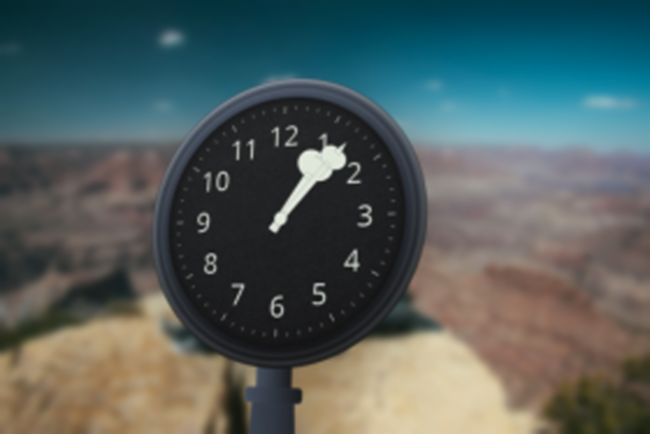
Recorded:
{"hour": 1, "minute": 7}
